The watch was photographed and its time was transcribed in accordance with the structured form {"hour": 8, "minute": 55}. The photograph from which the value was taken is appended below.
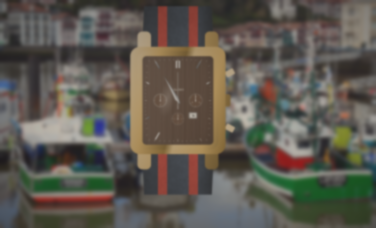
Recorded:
{"hour": 10, "minute": 55}
